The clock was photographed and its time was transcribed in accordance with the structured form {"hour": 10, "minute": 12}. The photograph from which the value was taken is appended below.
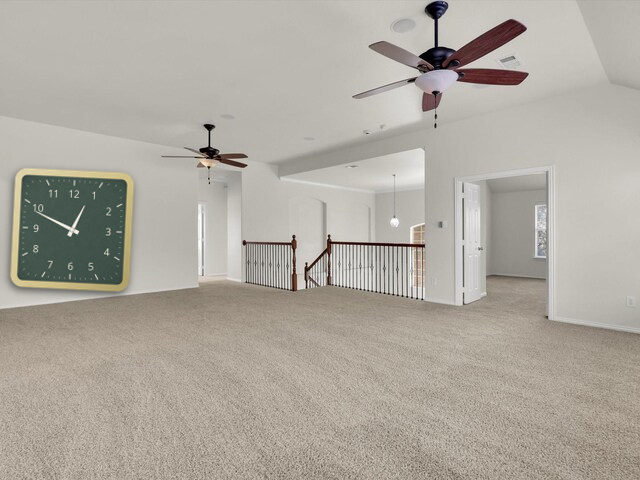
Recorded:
{"hour": 12, "minute": 49}
